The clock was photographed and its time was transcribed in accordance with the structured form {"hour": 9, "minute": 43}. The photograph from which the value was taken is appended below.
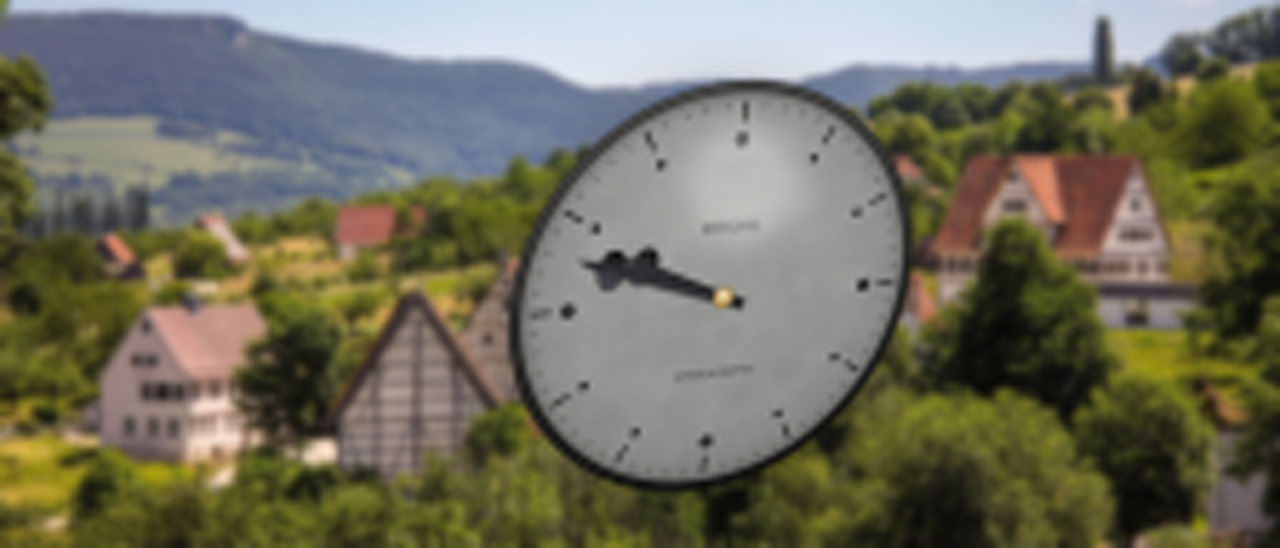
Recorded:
{"hour": 9, "minute": 48}
